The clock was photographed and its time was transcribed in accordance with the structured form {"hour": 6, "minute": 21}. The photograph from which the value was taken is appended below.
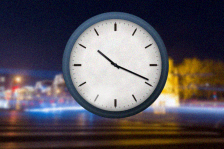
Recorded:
{"hour": 10, "minute": 19}
